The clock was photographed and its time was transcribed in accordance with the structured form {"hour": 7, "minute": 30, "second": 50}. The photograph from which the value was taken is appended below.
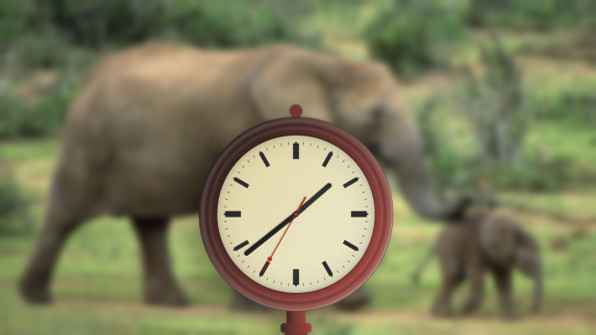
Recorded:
{"hour": 1, "minute": 38, "second": 35}
